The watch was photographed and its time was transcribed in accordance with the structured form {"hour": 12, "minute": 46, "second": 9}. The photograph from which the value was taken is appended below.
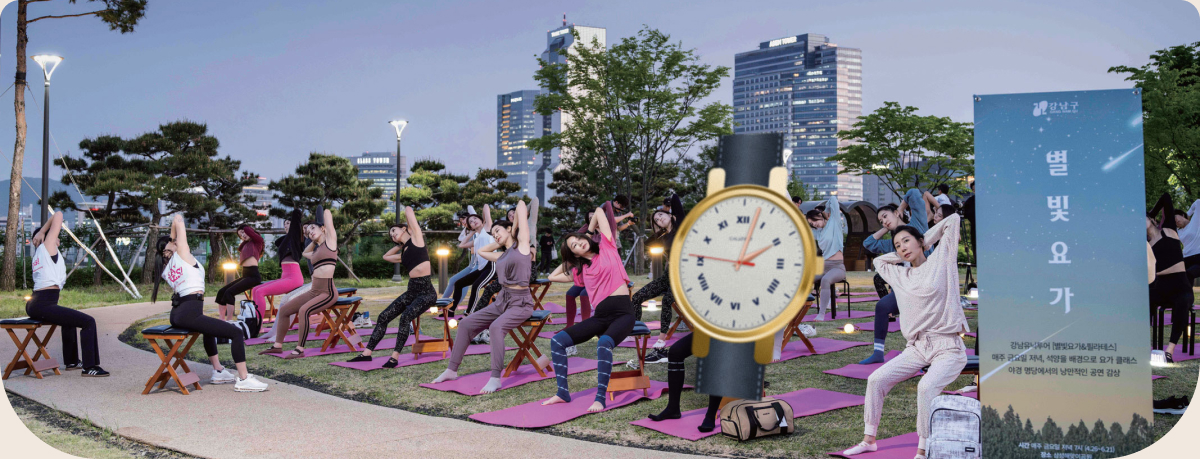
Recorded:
{"hour": 2, "minute": 2, "second": 46}
